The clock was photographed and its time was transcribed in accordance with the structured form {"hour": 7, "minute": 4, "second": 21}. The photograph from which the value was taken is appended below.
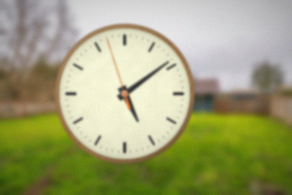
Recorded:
{"hour": 5, "minute": 8, "second": 57}
